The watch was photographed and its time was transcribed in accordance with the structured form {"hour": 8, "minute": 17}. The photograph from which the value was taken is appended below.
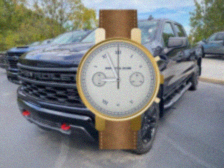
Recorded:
{"hour": 8, "minute": 56}
